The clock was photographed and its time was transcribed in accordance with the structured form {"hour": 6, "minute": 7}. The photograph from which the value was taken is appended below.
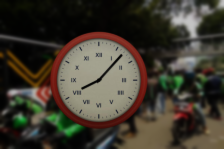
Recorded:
{"hour": 8, "minute": 7}
